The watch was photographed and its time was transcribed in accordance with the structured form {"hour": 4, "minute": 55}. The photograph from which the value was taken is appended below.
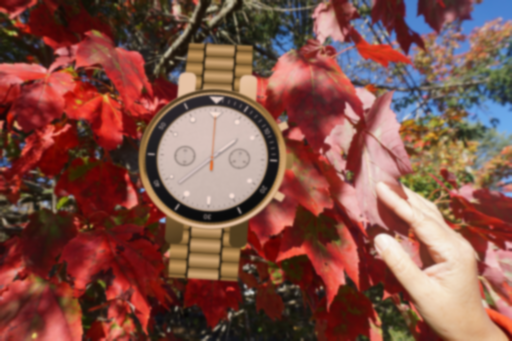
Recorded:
{"hour": 1, "minute": 38}
